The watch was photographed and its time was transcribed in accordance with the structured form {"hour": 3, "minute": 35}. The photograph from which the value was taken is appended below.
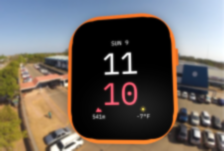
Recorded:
{"hour": 11, "minute": 10}
